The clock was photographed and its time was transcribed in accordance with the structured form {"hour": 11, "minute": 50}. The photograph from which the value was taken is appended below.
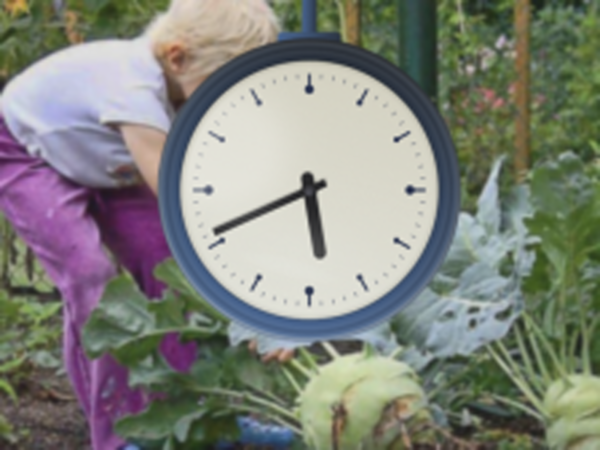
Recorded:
{"hour": 5, "minute": 41}
